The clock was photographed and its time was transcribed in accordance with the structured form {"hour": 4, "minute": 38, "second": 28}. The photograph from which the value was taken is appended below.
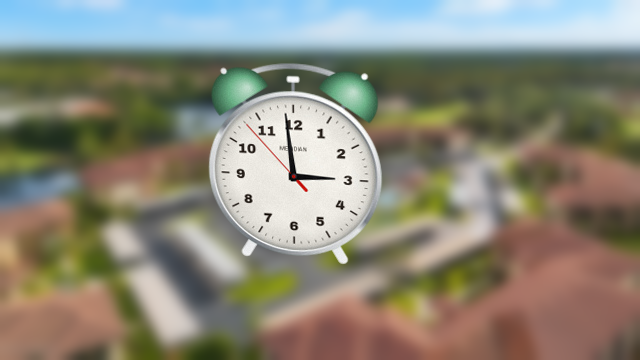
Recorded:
{"hour": 2, "minute": 58, "second": 53}
